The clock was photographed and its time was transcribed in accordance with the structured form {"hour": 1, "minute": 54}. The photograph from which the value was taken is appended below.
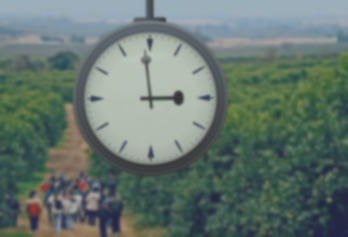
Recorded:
{"hour": 2, "minute": 59}
